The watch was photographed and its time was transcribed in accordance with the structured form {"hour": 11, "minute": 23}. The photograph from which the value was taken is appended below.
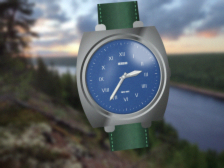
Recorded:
{"hour": 2, "minute": 36}
